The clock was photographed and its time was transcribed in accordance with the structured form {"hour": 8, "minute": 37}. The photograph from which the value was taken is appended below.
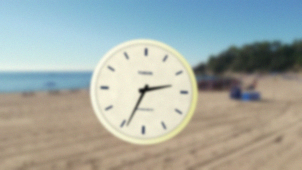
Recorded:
{"hour": 2, "minute": 34}
